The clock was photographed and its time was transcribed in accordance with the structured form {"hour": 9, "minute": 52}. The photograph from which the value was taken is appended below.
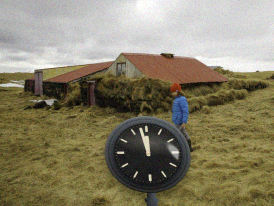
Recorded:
{"hour": 11, "minute": 58}
